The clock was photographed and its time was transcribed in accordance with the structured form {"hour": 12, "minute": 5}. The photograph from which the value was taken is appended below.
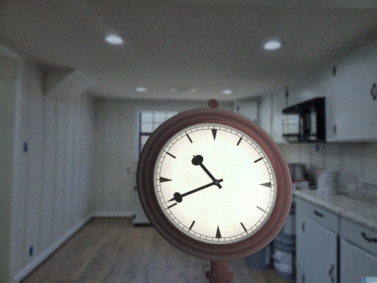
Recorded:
{"hour": 10, "minute": 41}
